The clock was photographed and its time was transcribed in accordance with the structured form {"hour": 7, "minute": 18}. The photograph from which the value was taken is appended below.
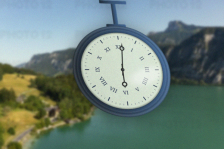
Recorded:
{"hour": 6, "minute": 1}
